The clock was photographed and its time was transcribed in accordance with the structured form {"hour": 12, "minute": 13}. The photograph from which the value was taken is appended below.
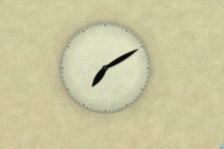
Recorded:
{"hour": 7, "minute": 10}
